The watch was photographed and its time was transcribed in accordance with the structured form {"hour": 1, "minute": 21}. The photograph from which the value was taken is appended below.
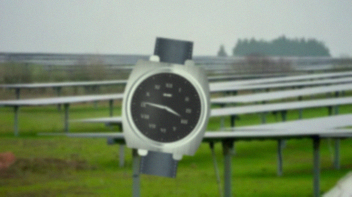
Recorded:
{"hour": 3, "minute": 46}
